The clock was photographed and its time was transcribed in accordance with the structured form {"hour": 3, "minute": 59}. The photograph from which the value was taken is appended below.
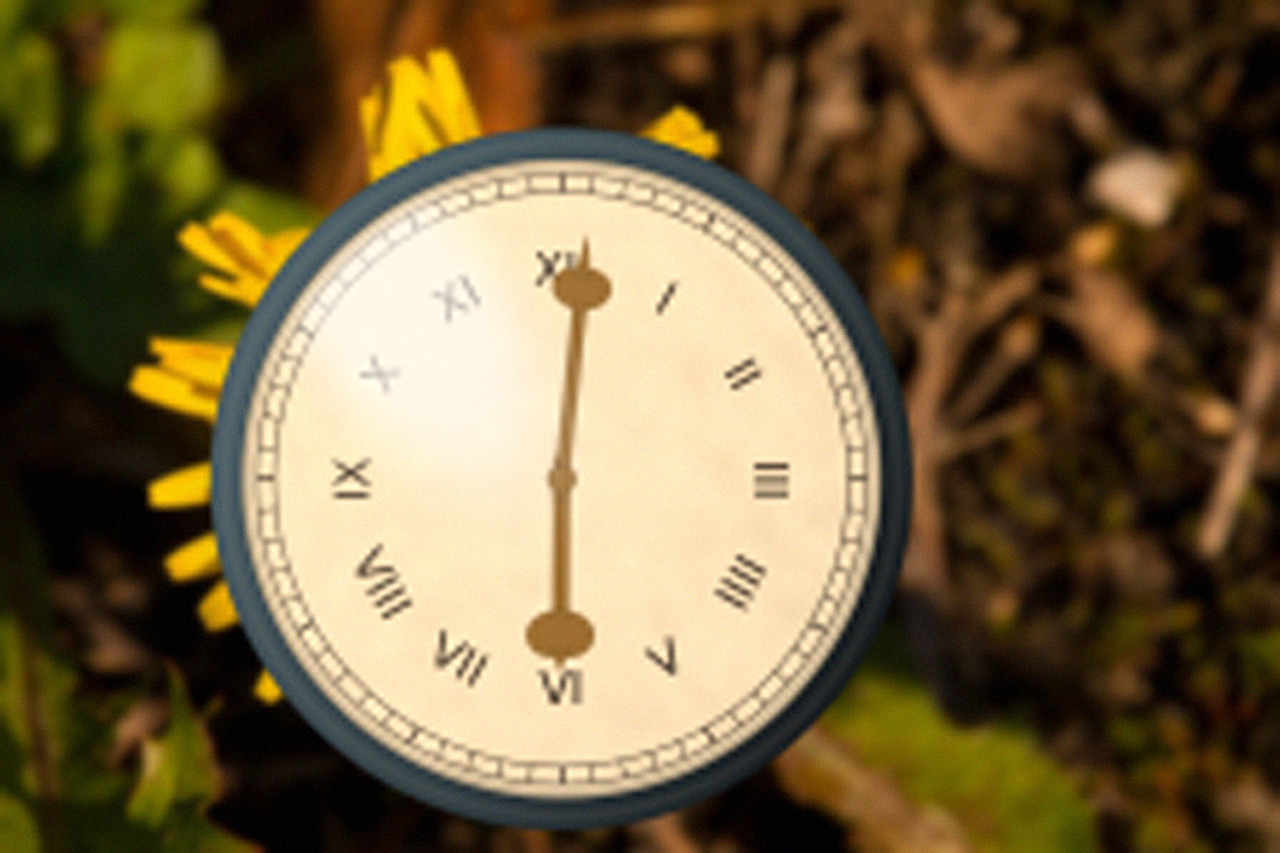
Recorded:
{"hour": 6, "minute": 1}
